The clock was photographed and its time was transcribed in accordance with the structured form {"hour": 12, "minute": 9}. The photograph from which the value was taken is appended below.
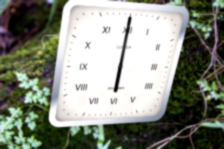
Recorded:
{"hour": 6, "minute": 0}
